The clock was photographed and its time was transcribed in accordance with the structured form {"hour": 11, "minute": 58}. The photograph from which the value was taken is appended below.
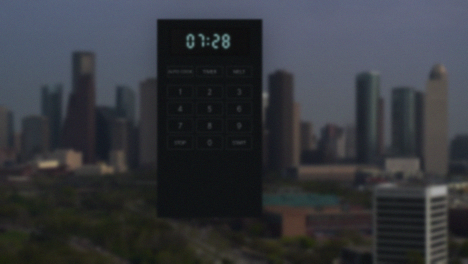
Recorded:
{"hour": 7, "minute": 28}
